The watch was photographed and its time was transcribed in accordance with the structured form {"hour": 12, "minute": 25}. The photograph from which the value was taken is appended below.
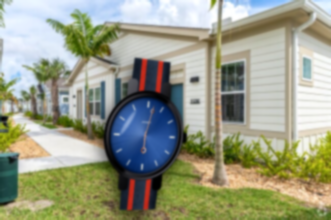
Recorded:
{"hour": 6, "minute": 2}
